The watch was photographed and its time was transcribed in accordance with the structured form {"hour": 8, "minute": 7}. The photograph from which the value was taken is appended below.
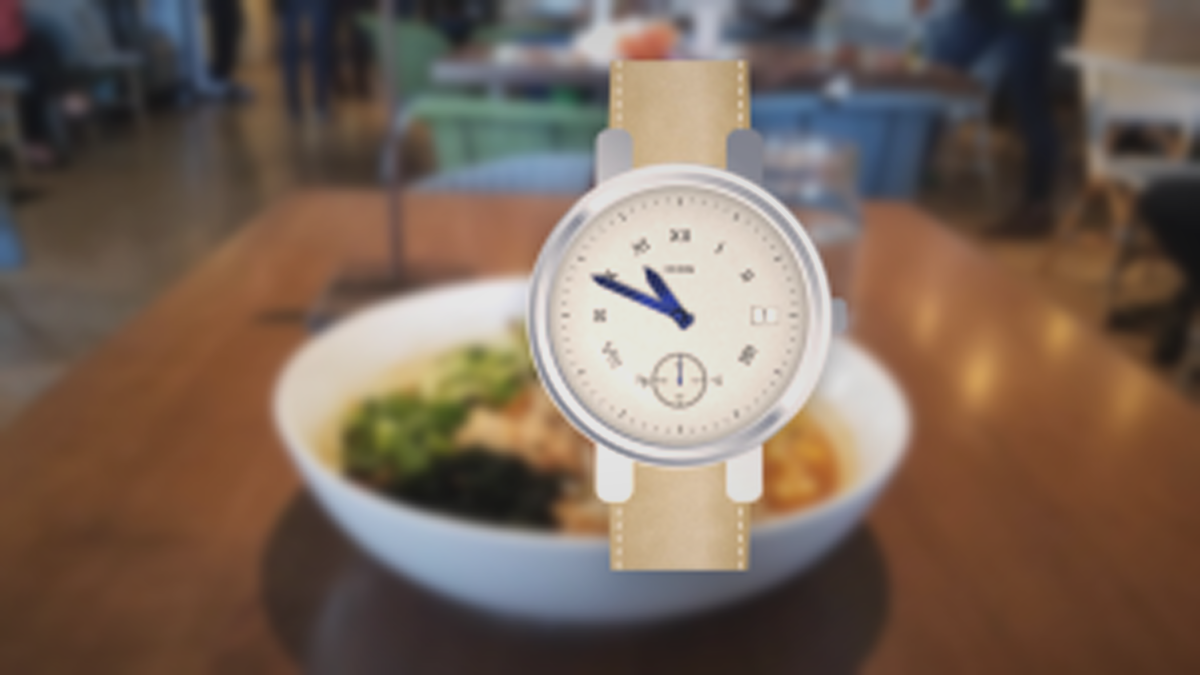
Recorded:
{"hour": 10, "minute": 49}
